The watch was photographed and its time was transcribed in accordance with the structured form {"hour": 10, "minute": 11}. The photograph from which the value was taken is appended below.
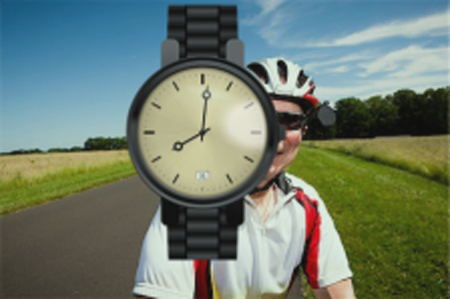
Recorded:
{"hour": 8, "minute": 1}
